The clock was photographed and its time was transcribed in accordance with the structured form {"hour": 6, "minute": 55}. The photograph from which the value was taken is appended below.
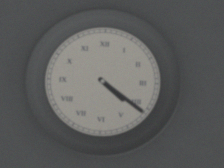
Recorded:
{"hour": 4, "minute": 21}
